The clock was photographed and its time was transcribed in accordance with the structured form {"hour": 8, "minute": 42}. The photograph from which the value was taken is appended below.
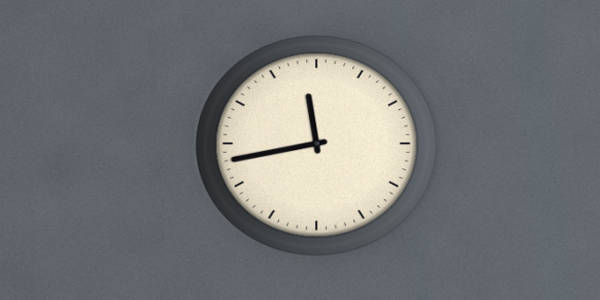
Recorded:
{"hour": 11, "minute": 43}
